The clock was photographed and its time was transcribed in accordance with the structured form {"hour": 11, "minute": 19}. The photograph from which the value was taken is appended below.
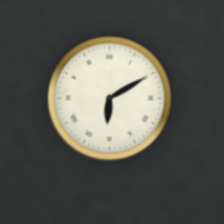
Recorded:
{"hour": 6, "minute": 10}
